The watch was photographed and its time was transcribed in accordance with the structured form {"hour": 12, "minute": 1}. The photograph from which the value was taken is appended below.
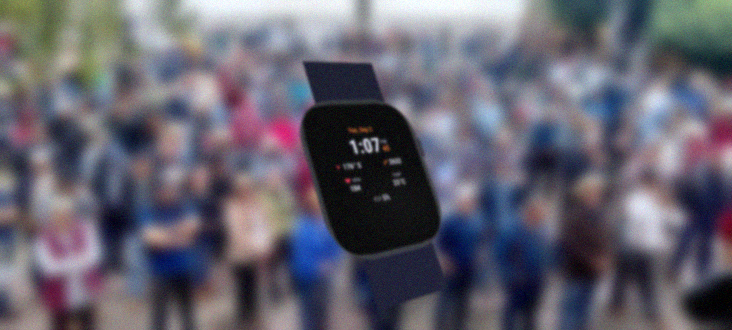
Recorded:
{"hour": 1, "minute": 7}
